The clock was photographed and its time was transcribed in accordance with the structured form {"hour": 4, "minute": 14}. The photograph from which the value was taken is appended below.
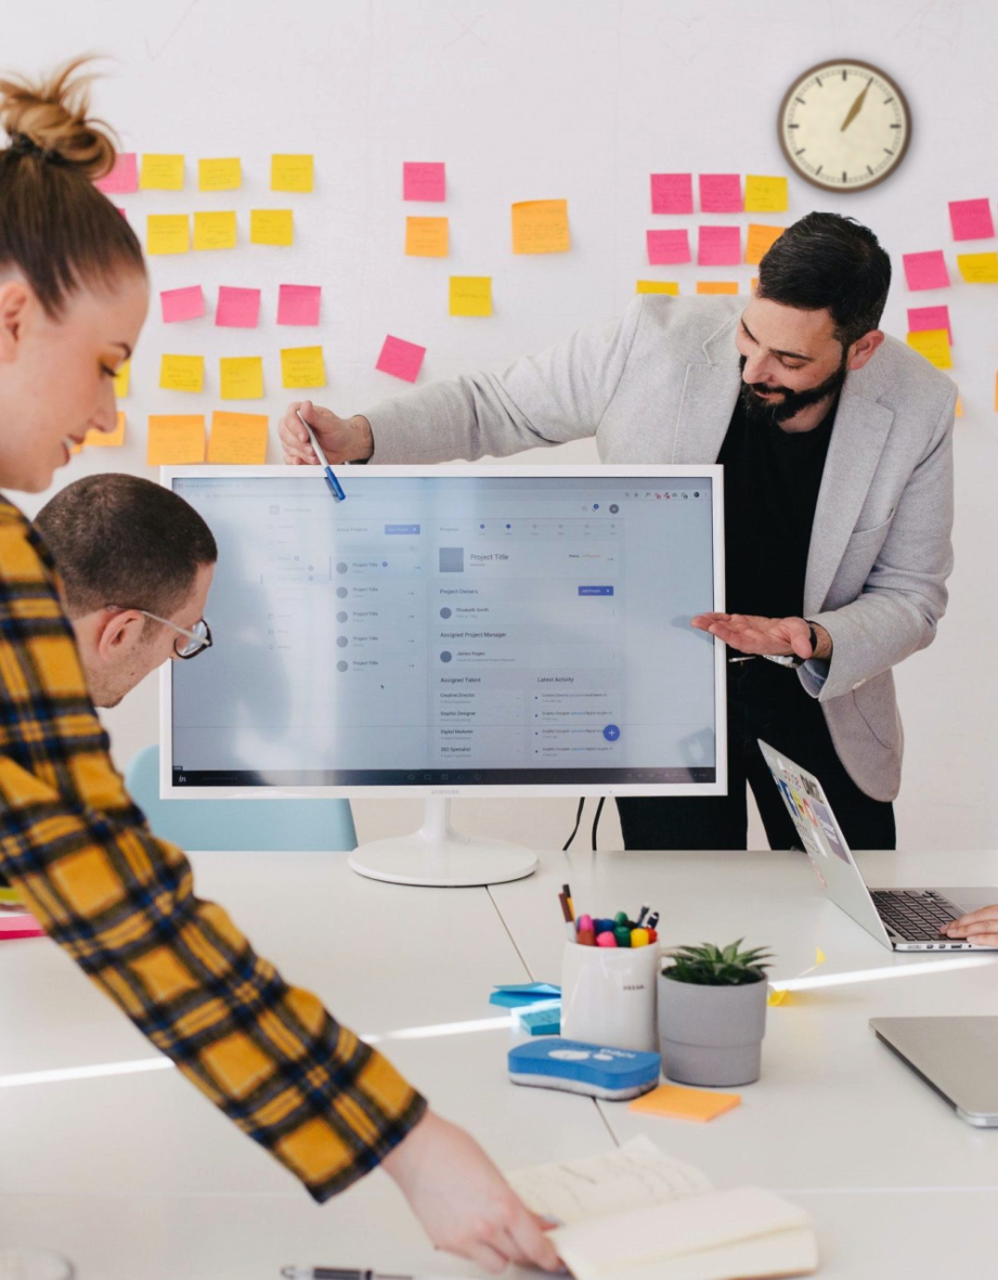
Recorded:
{"hour": 1, "minute": 5}
